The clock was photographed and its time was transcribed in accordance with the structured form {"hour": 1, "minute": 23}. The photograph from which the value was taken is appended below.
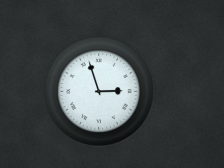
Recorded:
{"hour": 2, "minute": 57}
